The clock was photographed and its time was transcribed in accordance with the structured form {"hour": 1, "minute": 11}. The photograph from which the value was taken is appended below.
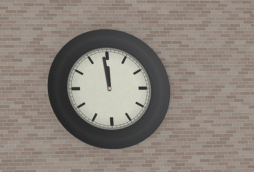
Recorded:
{"hour": 11, "minute": 59}
